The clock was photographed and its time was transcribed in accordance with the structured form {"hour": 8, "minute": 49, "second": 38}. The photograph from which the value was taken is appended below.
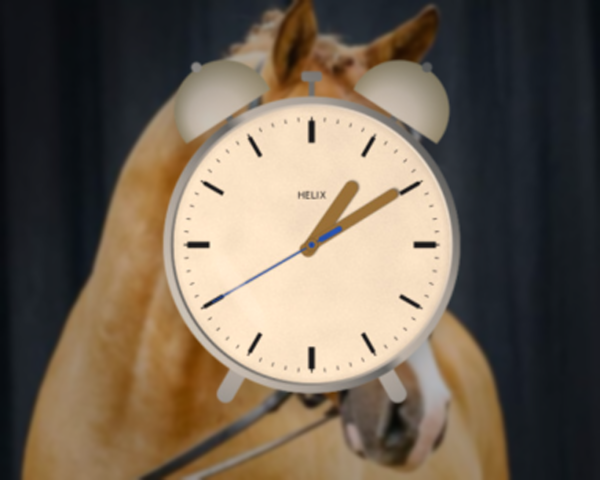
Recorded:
{"hour": 1, "minute": 9, "second": 40}
